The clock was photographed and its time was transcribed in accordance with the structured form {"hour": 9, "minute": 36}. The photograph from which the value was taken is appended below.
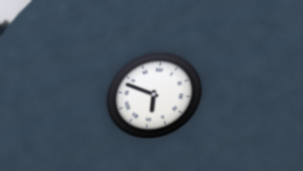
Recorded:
{"hour": 5, "minute": 48}
